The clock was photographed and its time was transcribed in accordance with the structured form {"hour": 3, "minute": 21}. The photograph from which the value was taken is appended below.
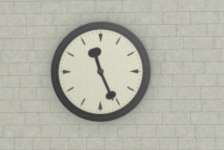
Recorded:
{"hour": 11, "minute": 26}
